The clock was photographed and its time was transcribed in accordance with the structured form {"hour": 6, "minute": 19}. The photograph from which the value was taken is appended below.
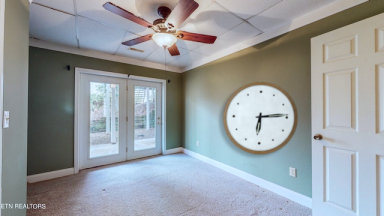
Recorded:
{"hour": 6, "minute": 14}
